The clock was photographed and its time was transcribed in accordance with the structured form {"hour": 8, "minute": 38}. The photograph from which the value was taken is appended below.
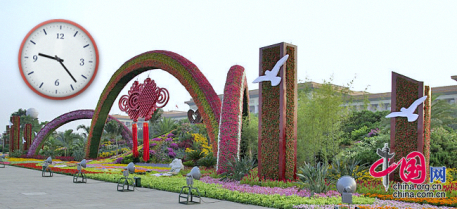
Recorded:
{"hour": 9, "minute": 23}
